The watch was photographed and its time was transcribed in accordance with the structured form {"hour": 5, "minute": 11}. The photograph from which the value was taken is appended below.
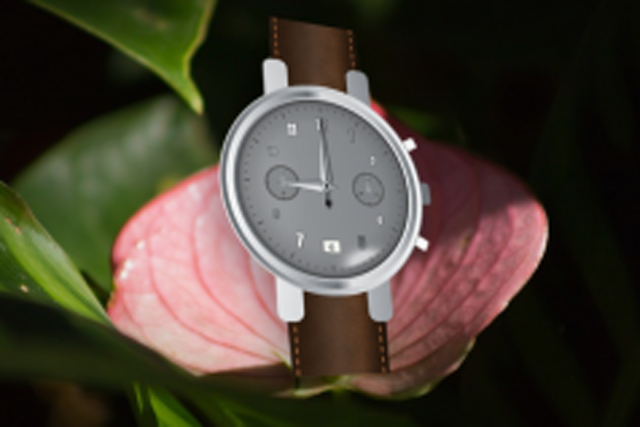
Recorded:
{"hour": 9, "minute": 0}
